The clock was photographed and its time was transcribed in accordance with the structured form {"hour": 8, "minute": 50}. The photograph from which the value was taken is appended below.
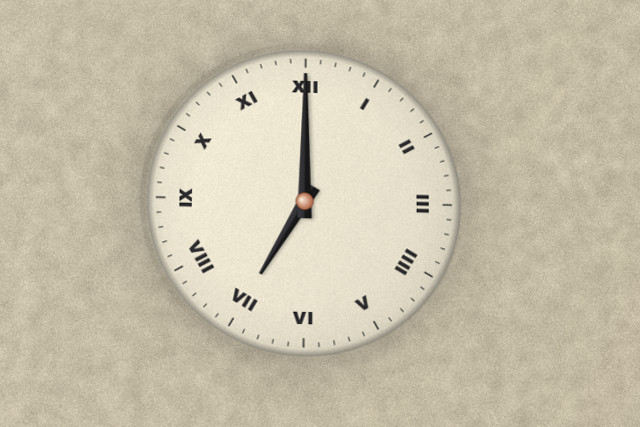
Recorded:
{"hour": 7, "minute": 0}
